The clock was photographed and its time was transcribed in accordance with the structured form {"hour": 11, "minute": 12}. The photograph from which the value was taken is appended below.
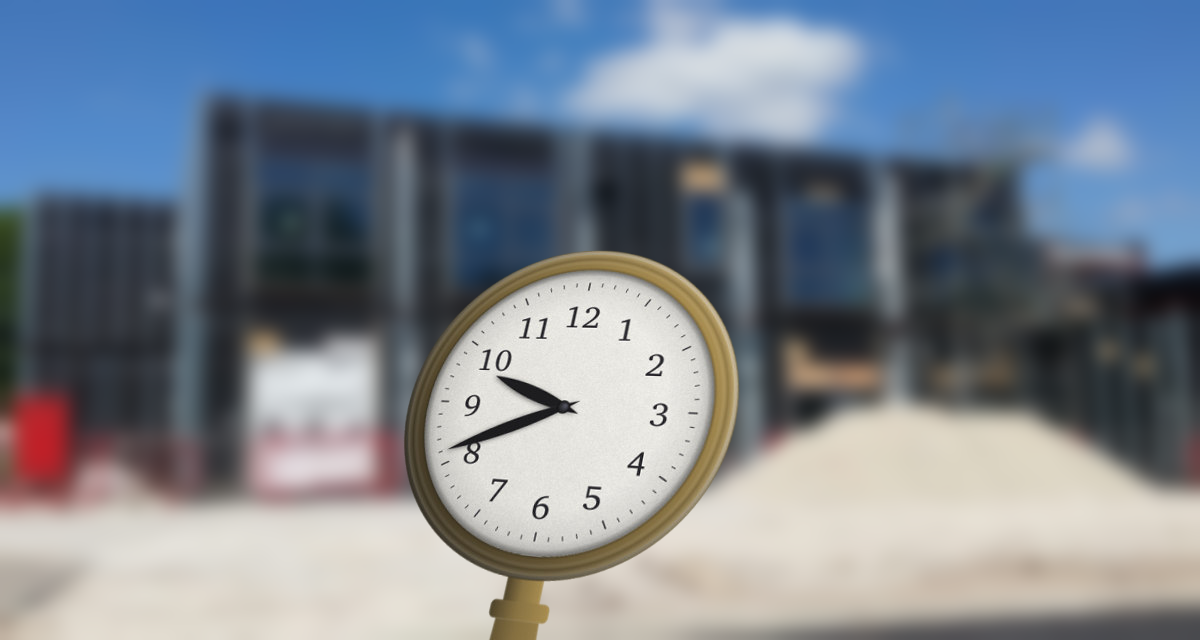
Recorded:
{"hour": 9, "minute": 41}
